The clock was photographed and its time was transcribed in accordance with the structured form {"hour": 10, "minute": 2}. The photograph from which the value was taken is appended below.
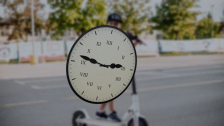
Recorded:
{"hour": 2, "minute": 47}
